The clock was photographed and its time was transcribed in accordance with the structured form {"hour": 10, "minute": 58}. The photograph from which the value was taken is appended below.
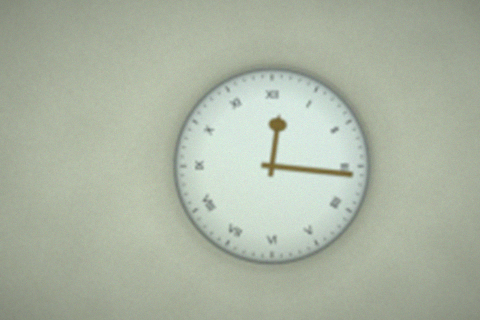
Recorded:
{"hour": 12, "minute": 16}
